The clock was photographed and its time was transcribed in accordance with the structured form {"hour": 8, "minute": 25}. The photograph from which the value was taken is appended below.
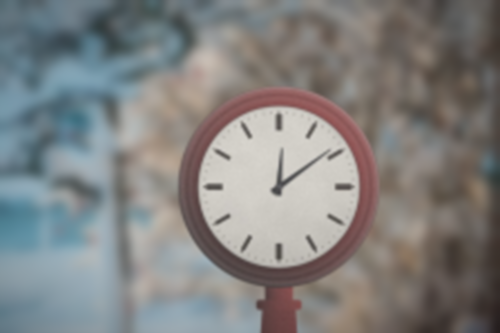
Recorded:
{"hour": 12, "minute": 9}
